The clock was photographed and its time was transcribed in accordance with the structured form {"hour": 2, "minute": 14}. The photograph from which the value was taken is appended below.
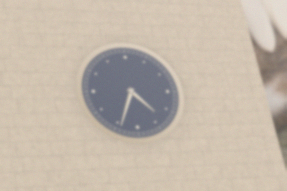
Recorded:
{"hour": 4, "minute": 34}
